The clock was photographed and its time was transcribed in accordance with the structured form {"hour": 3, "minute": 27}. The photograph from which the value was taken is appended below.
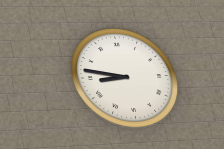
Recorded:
{"hour": 8, "minute": 47}
